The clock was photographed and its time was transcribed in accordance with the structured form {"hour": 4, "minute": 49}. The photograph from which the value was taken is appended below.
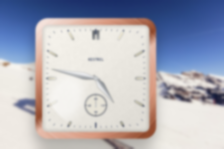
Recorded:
{"hour": 4, "minute": 47}
